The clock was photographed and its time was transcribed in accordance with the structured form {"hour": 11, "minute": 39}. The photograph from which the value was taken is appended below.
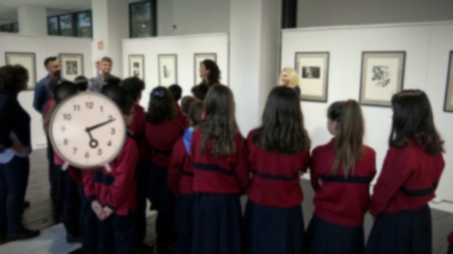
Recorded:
{"hour": 5, "minute": 11}
